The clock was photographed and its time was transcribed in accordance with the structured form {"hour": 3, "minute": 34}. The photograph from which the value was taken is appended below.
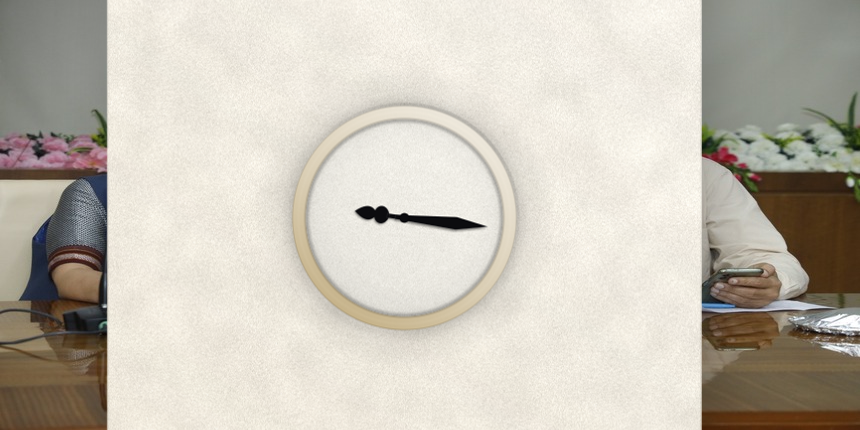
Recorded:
{"hour": 9, "minute": 16}
